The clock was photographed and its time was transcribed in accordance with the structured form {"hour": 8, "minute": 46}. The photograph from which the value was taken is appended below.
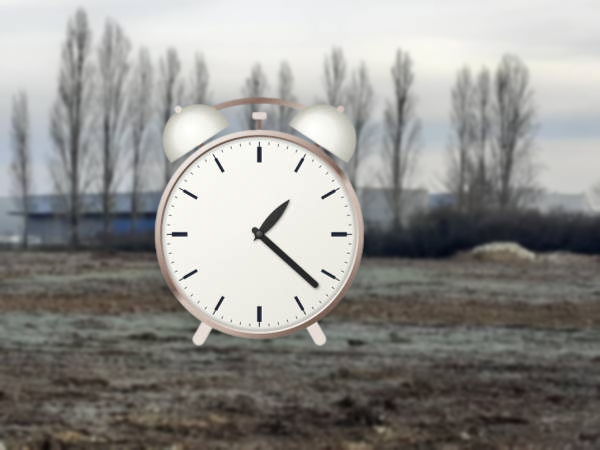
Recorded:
{"hour": 1, "minute": 22}
